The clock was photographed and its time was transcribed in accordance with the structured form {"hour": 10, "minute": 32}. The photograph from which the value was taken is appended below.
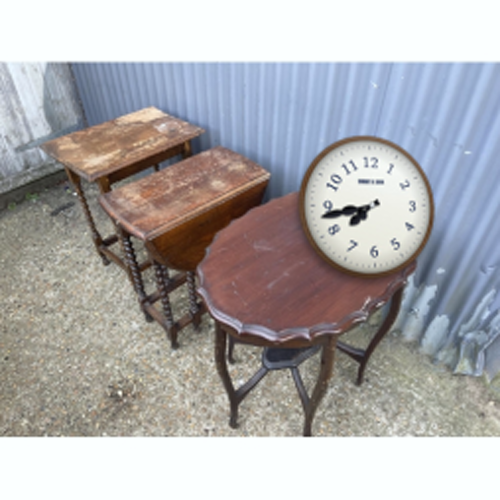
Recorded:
{"hour": 7, "minute": 43}
